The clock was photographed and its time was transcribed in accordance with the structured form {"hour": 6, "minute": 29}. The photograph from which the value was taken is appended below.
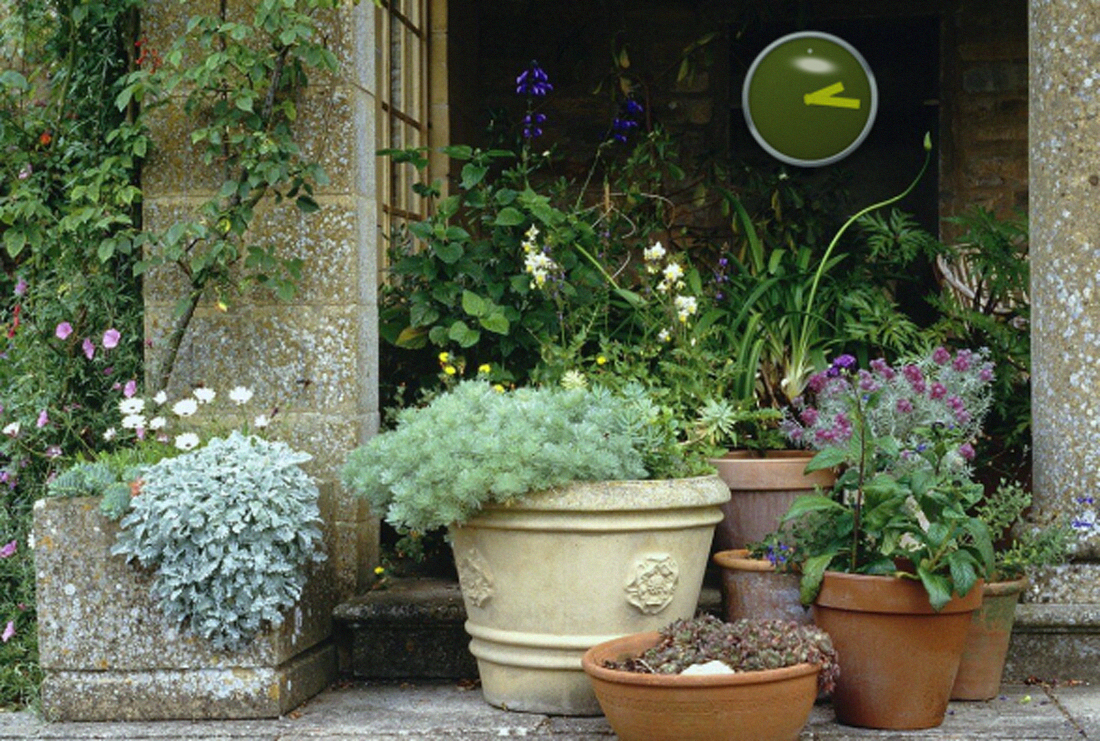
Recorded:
{"hour": 2, "minute": 16}
